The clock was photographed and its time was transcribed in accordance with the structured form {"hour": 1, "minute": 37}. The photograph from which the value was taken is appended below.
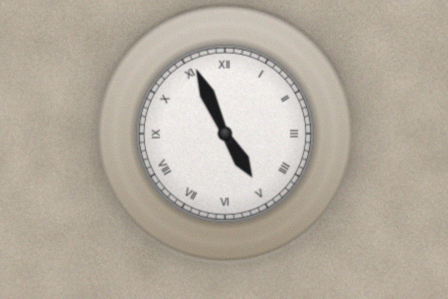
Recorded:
{"hour": 4, "minute": 56}
